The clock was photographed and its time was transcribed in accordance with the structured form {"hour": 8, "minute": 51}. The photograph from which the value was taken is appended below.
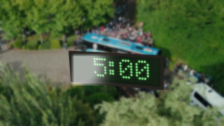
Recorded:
{"hour": 5, "minute": 0}
